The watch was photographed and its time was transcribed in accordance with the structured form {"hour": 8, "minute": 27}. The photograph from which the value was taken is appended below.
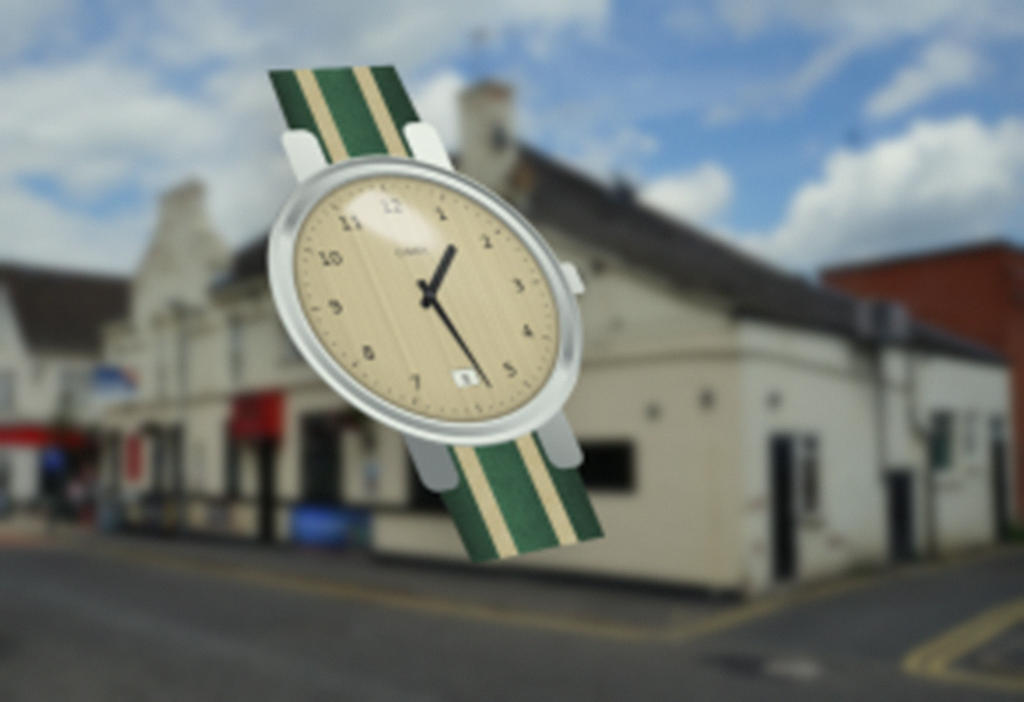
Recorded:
{"hour": 1, "minute": 28}
